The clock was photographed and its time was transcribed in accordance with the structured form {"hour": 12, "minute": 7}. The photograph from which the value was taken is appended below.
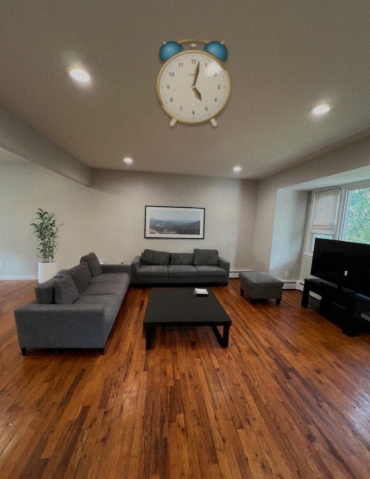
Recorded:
{"hour": 5, "minute": 2}
